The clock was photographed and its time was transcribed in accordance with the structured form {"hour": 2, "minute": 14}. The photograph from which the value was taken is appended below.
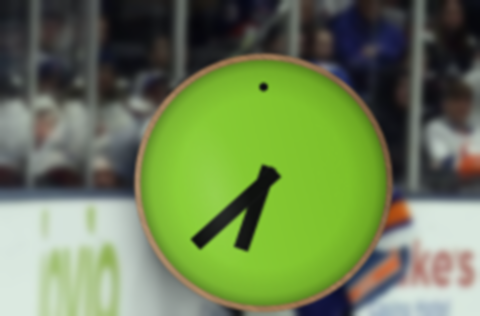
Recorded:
{"hour": 6, "minute": 38}
